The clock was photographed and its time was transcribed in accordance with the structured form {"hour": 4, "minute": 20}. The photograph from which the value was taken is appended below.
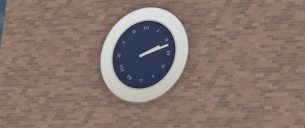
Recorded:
{"hour": 2, "minute": 12}
